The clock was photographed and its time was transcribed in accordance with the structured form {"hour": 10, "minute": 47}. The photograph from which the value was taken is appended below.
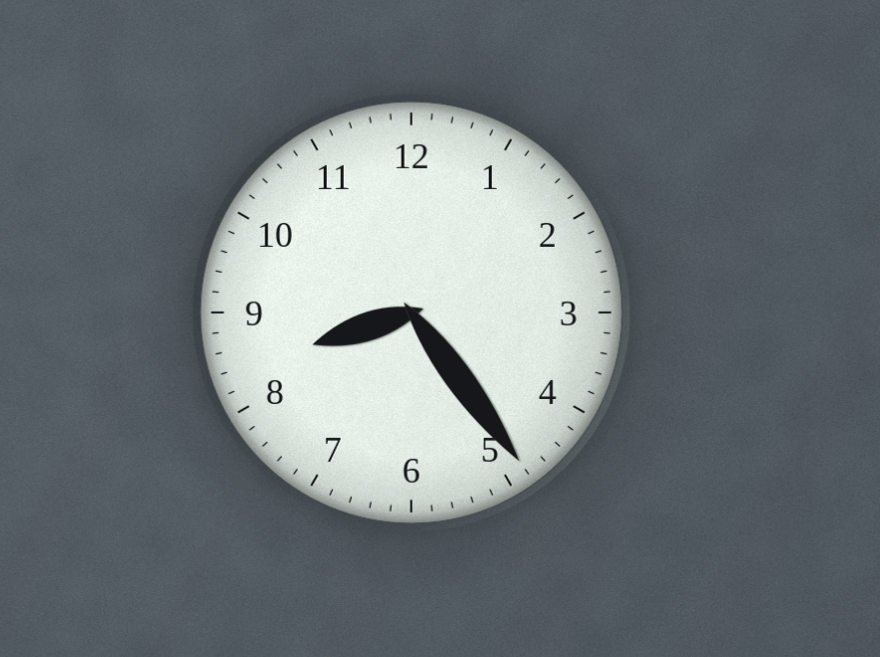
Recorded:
{"hour": 8, "minute": 24}
